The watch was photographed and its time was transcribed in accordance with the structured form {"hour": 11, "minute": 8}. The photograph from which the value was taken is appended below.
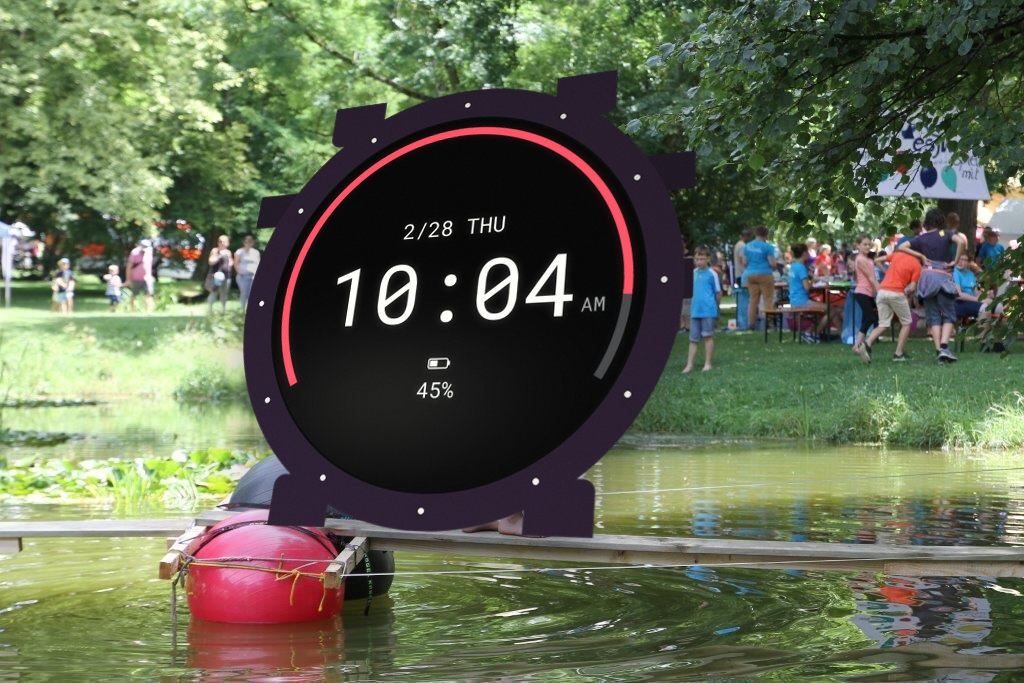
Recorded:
{"hour": 10, "minute": 4}
